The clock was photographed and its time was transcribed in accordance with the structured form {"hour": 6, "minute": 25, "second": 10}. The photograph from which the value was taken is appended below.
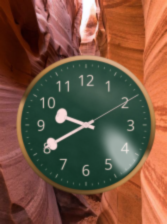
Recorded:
{"hour": 9, "minute": 40, "second": 10}
